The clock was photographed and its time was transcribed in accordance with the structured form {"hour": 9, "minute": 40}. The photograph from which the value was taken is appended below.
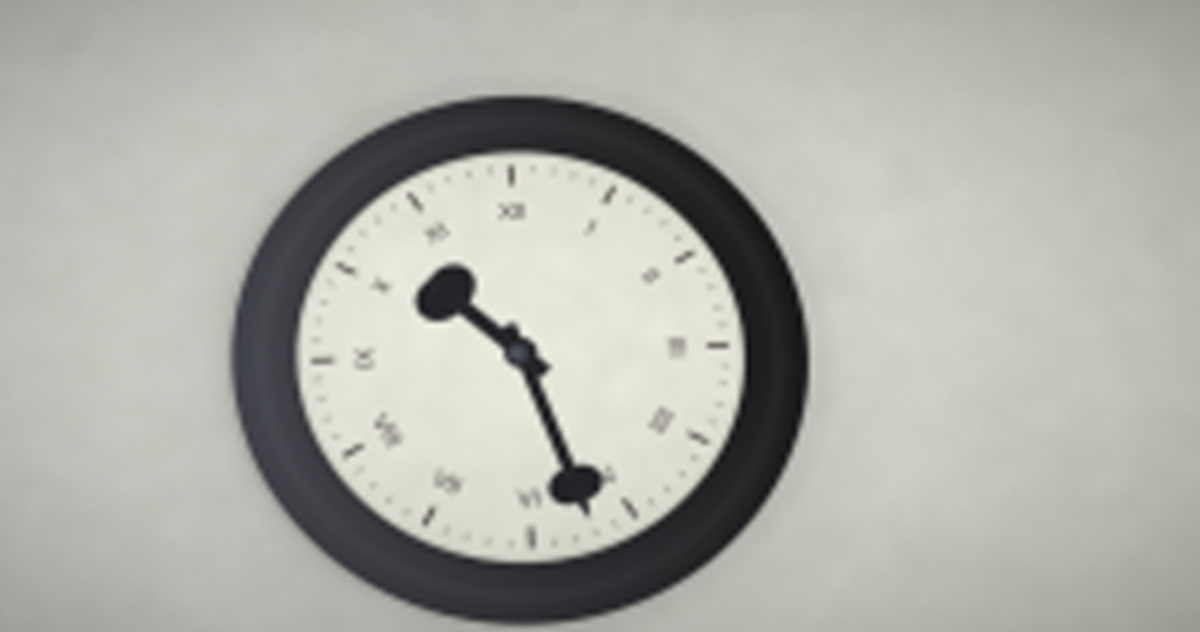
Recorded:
{"hour": 10, "minute": 27}
